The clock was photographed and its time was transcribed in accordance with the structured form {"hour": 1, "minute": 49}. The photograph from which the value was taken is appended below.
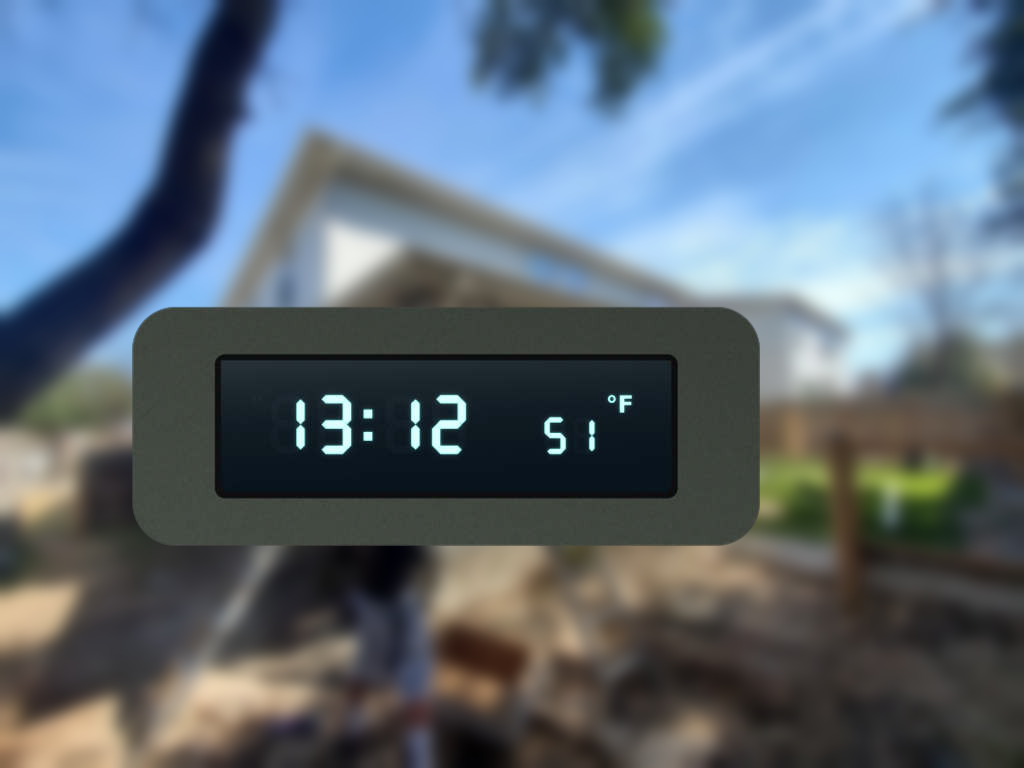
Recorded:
{"hour": 13, "minute": 12}
